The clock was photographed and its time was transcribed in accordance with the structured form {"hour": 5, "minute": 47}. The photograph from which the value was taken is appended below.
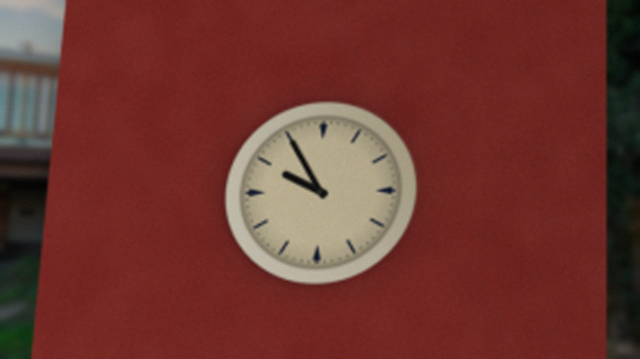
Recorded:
{"hour": 9, "minute": 55}
